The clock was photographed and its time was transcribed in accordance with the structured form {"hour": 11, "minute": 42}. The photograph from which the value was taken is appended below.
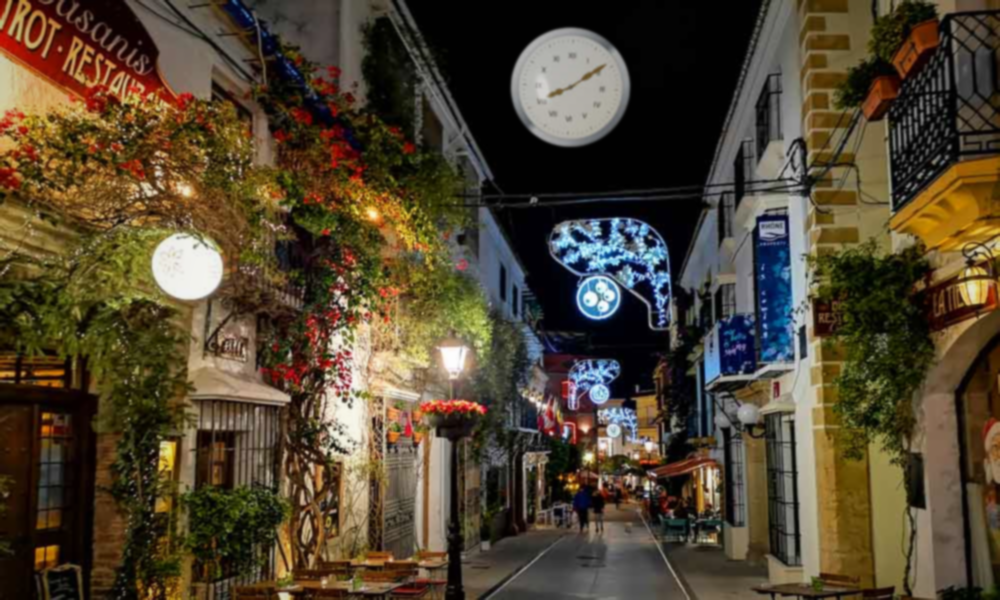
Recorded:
{"hour": 8, "minute": 9}
